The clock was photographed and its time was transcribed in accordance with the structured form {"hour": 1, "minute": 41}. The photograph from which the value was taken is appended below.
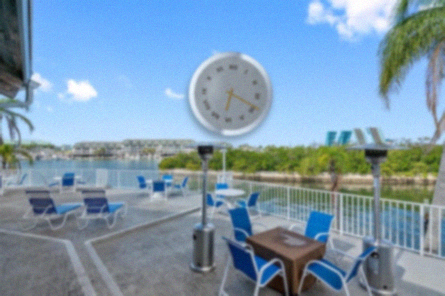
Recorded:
{"hour": 6, "minute": 19}
